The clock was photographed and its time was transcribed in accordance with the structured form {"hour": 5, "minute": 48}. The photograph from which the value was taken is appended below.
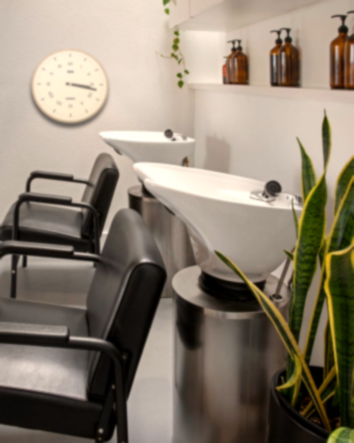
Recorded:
{"hour": 3, "minute": 17}
